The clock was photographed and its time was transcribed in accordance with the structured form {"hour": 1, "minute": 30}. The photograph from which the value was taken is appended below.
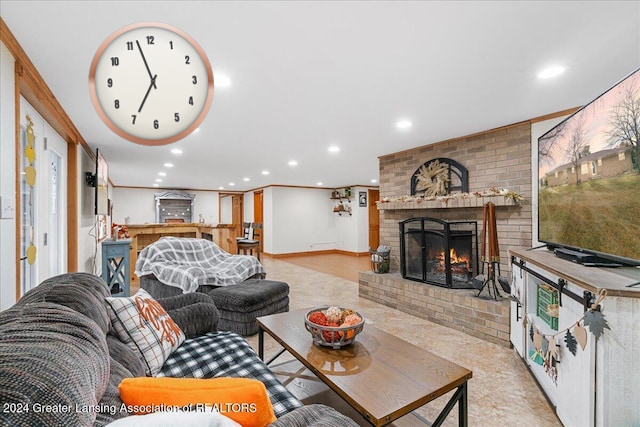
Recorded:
{"hour": 6, "minute": 57}
